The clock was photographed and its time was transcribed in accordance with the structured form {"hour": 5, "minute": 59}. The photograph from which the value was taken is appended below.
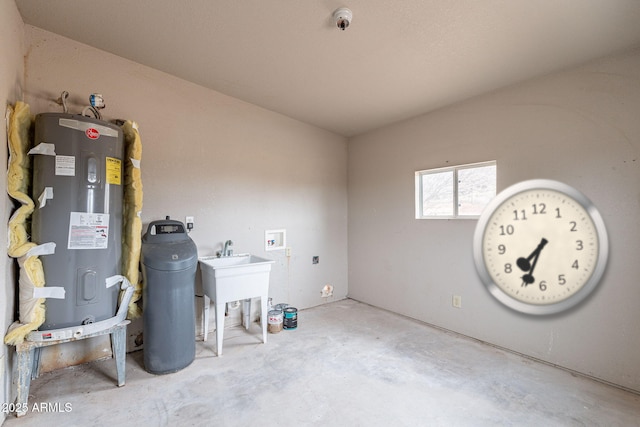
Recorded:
{"hour": 7, "minute": 34}
